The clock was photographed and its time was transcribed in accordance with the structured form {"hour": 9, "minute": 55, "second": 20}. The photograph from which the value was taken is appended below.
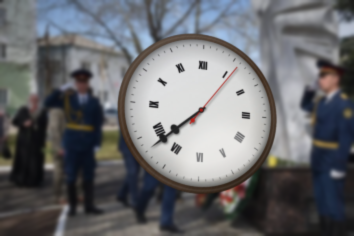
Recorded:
{"hour": 7, "minute": 38, "second": 6}
